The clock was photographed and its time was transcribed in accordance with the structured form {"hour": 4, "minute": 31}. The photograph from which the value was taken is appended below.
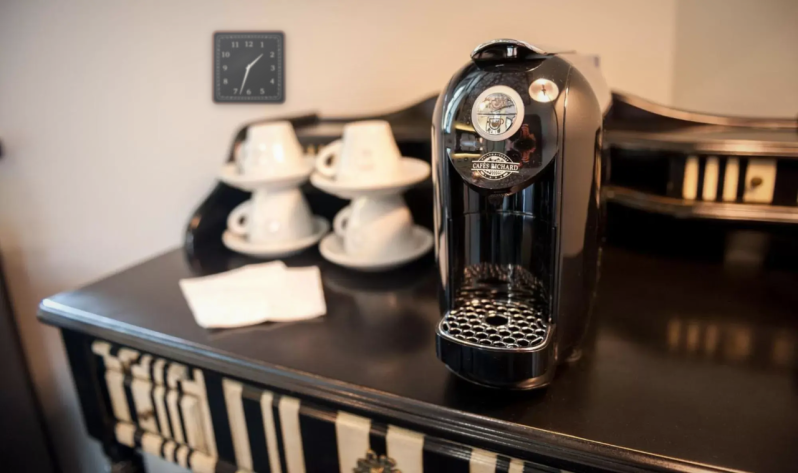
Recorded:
{"hour": 1, "minute": 33}
